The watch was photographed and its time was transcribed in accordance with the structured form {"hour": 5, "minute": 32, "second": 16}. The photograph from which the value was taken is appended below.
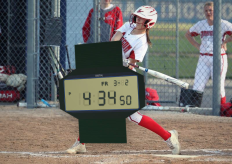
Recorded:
{"hour": 4, "minute": 34, "second": 50}
